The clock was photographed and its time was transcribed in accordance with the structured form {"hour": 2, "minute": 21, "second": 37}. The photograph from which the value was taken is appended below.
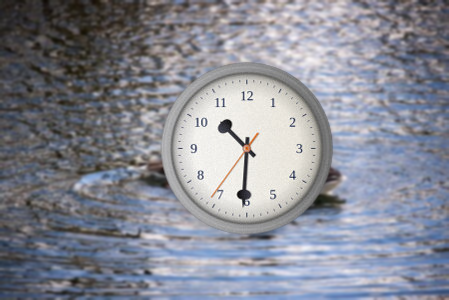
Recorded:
{"hour": 10, "minute": 30, "second": 36}
